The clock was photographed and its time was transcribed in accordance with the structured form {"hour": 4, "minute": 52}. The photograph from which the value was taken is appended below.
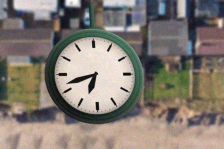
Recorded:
{"hour": 6, "minute": 42}
